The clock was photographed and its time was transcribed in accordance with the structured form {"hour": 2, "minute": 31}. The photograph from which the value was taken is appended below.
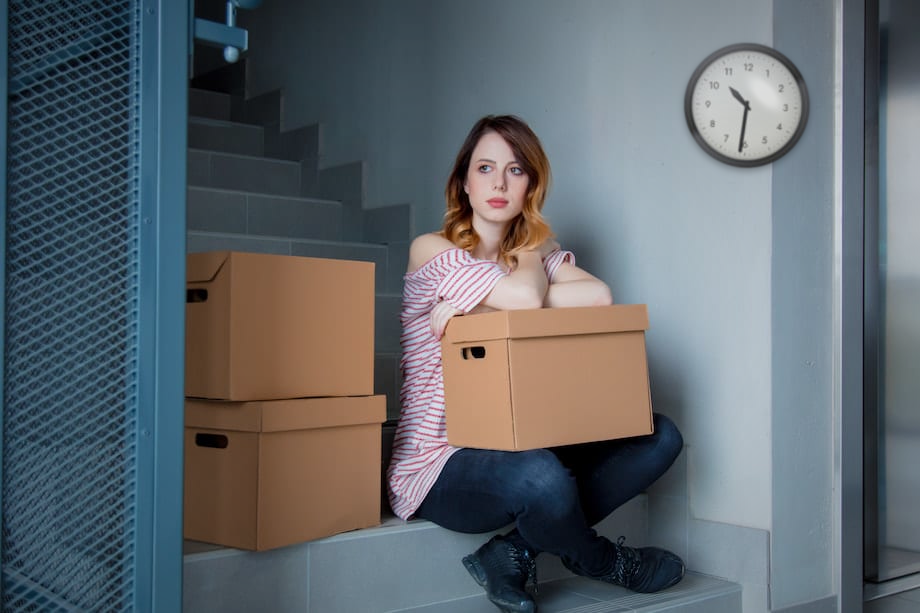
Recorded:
{"hour": 10, "minute": 31}
